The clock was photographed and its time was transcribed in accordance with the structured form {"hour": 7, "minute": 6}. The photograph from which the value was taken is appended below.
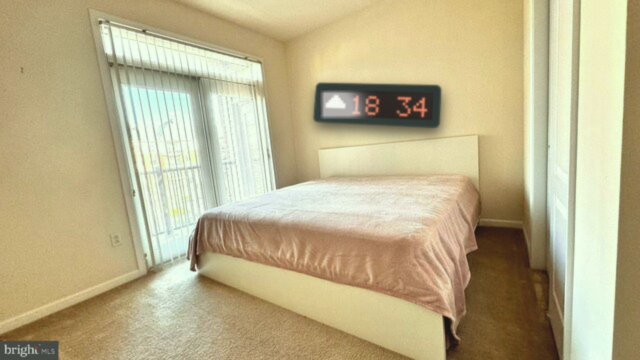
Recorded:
{"hour": 18, "minute": 34}
